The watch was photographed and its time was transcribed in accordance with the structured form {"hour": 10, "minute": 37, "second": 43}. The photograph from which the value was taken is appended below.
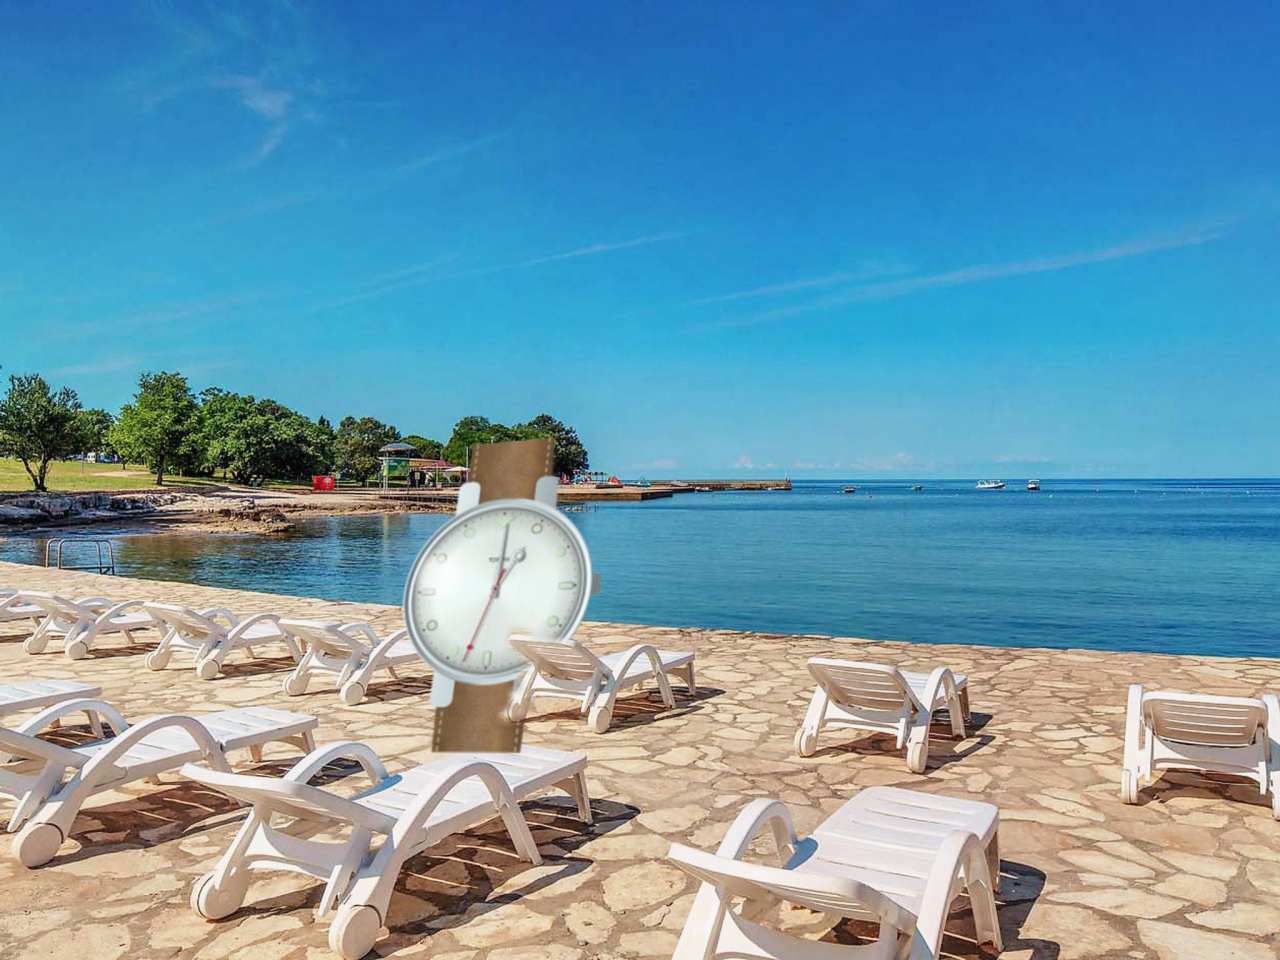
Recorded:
{"hour": 1, "minute": 0, "second": 33}
